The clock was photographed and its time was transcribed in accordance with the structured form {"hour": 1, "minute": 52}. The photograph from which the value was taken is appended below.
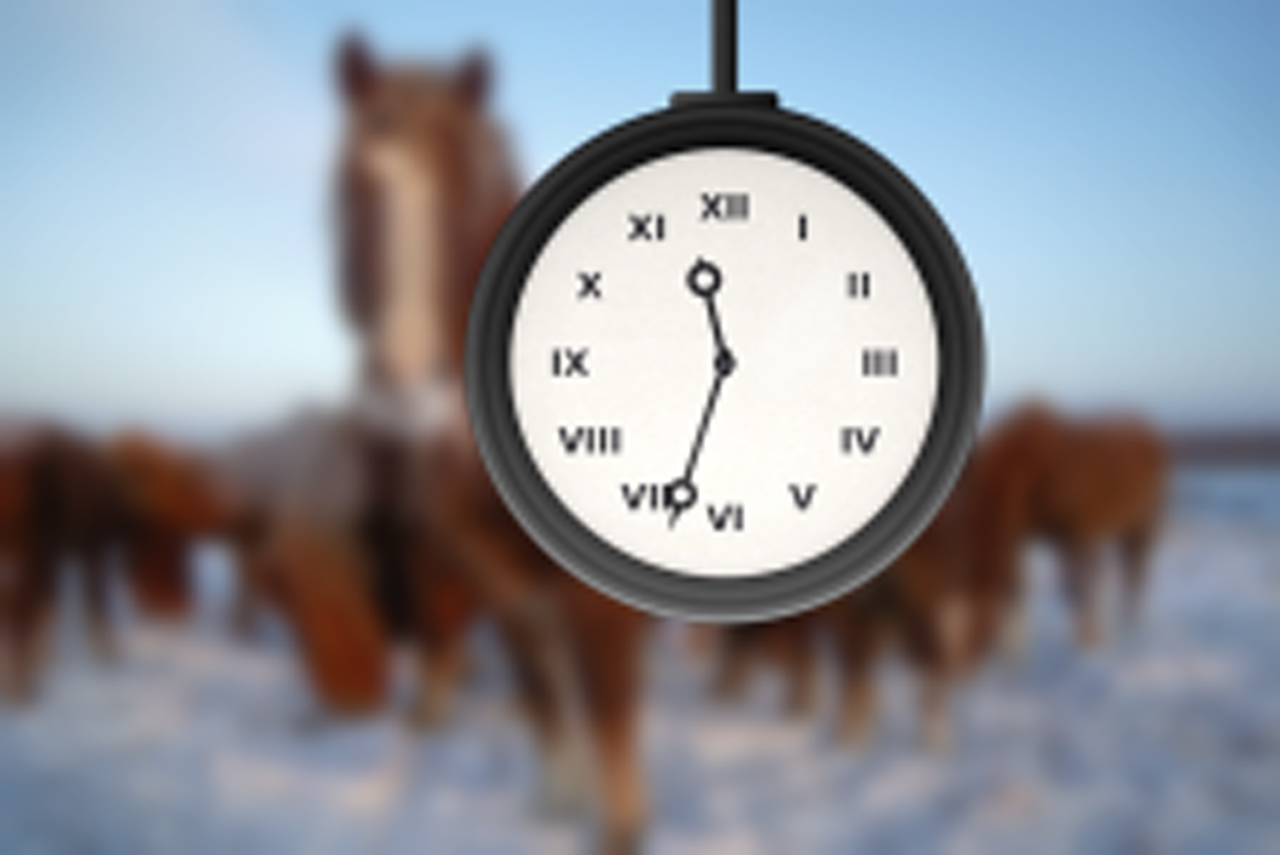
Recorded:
{"hour": 11, "minute": 33}
